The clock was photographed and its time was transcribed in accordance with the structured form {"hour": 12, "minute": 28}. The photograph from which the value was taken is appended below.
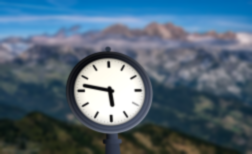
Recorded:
{"hour": 5, "minute": 47}
